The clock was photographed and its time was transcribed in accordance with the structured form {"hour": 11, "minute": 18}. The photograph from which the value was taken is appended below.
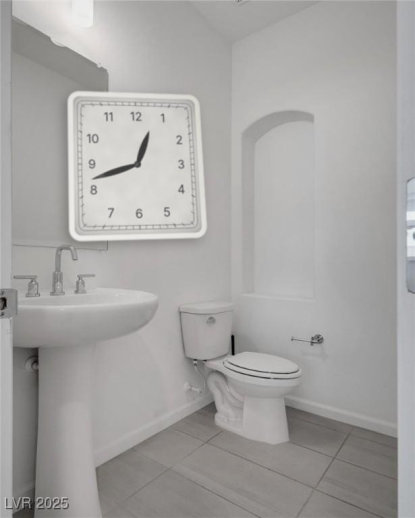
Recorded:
{"hour": 12, "minute": 42}
